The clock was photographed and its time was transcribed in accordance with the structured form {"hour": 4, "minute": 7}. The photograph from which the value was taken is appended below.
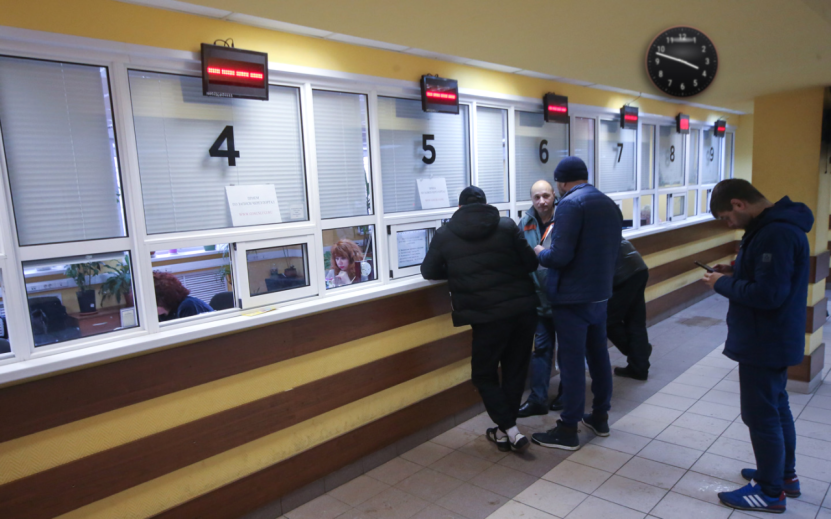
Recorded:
{"hour": 3, "minute": 48}
